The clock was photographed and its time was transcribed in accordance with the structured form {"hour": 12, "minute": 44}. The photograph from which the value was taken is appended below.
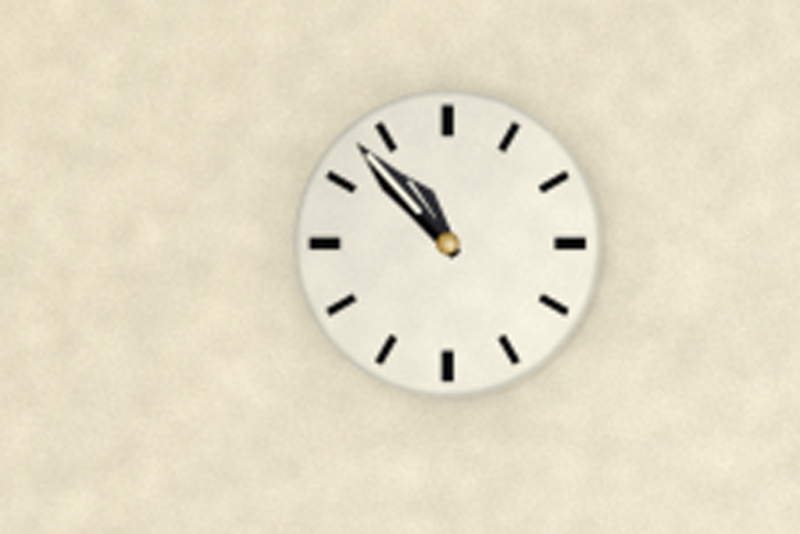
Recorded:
{"hour": 10, "minute": 53}
